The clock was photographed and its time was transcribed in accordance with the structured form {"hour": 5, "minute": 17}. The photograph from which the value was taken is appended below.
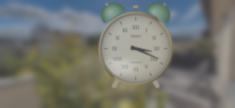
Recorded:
{"hour": 3, "minute": 19}
